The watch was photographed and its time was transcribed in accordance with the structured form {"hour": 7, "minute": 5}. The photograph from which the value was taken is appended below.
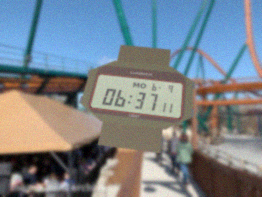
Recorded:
{"hour": 6, "minute": 37}
